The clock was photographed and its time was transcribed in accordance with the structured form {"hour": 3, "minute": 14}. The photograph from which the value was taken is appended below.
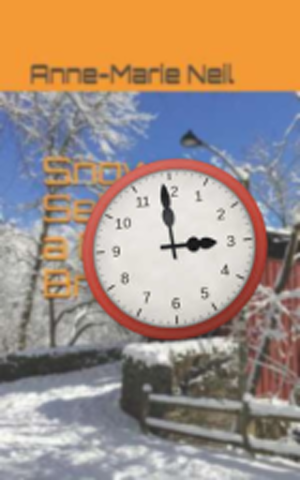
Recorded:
{"hour": 2, "minute": 59}
